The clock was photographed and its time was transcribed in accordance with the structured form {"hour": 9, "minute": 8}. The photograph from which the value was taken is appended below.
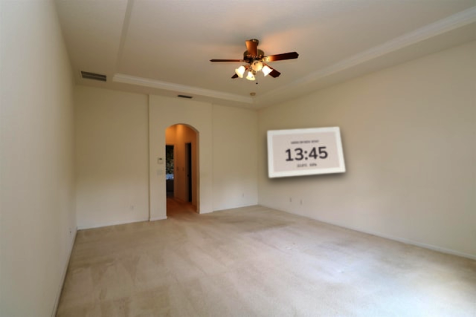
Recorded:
{"hour": 13, "minute": 45}
